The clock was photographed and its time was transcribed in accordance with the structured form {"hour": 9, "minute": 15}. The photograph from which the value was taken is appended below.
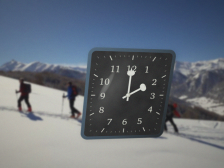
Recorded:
{"hour": 2, "minute": 0}
